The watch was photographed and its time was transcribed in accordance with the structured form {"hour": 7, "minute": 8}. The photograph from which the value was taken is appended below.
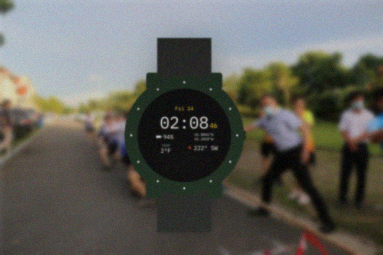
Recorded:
{"hour": 2, "minute": 8}
